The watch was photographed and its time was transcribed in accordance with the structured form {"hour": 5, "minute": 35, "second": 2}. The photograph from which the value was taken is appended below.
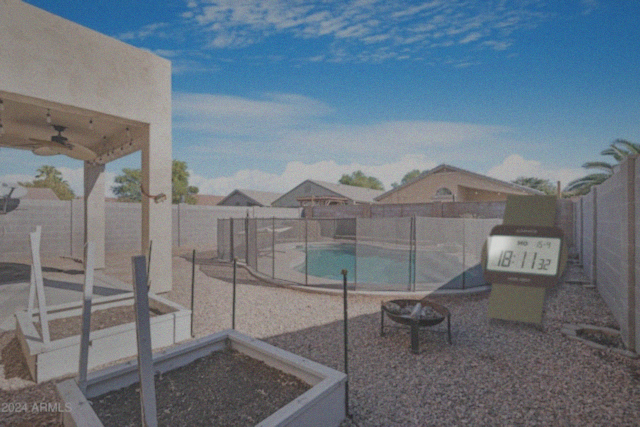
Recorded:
{"hour": 18, "minute": 11, "second": 32}
